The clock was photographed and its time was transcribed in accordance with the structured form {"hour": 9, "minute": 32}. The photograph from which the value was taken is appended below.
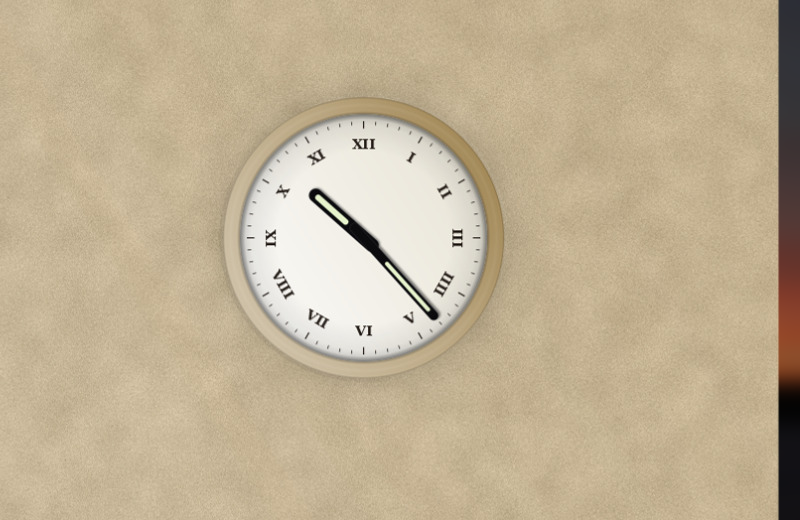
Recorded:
{"hour": 10, "minute": 23}
